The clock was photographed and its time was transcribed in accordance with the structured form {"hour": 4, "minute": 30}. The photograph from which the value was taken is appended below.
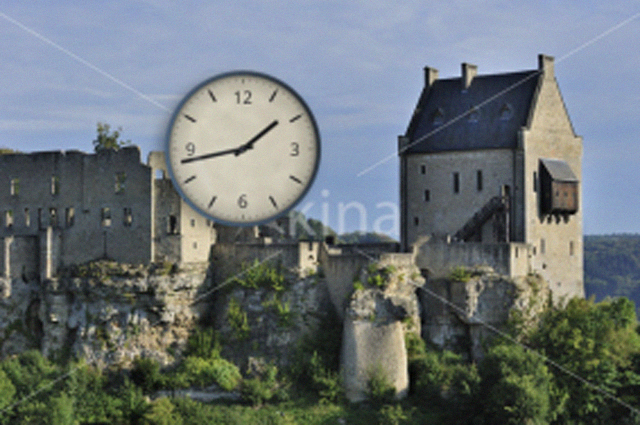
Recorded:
{"hour": 1, "minute": 43}
